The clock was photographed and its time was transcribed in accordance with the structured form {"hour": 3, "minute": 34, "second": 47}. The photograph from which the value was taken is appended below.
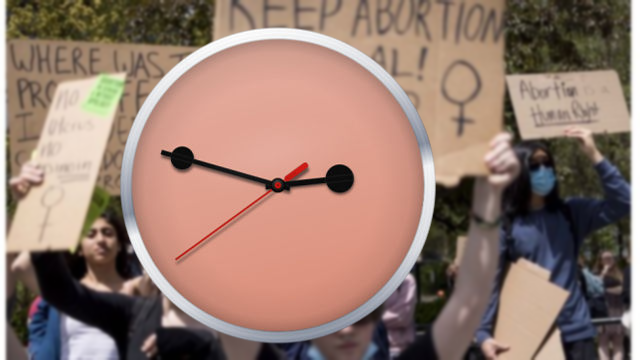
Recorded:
{"hour": 2, "minute": 47, "second": 39}
